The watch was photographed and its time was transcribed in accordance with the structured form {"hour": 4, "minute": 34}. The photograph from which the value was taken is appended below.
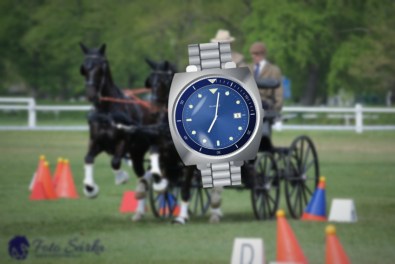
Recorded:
{"hour": 7, "minute": 2}
